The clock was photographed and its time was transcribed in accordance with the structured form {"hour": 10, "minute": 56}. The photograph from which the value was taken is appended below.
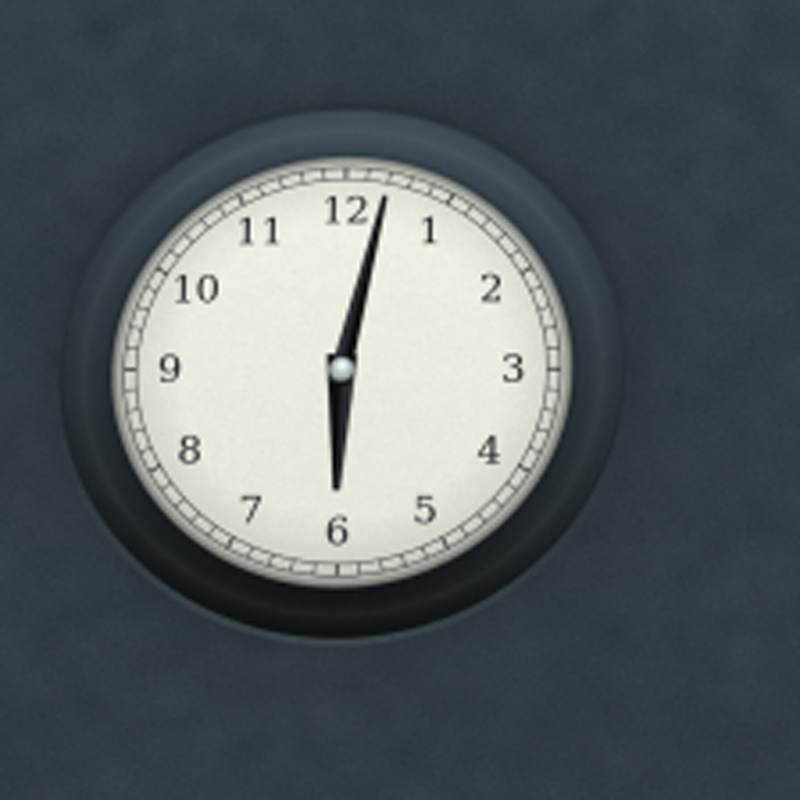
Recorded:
{"hour": 6, "minute": 2}
